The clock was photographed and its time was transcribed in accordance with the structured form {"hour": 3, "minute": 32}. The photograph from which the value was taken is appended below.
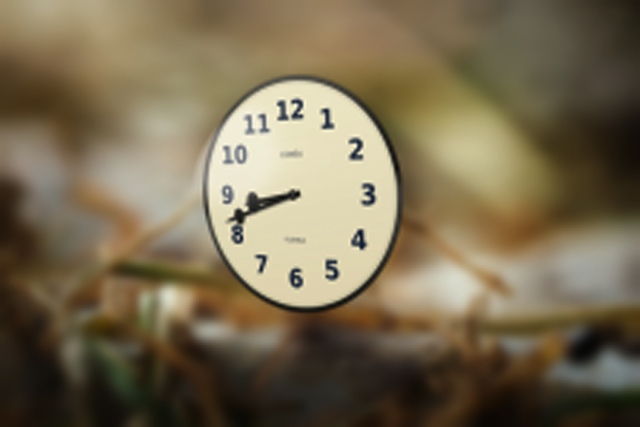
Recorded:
{"hour": 8, "minute": 42}
